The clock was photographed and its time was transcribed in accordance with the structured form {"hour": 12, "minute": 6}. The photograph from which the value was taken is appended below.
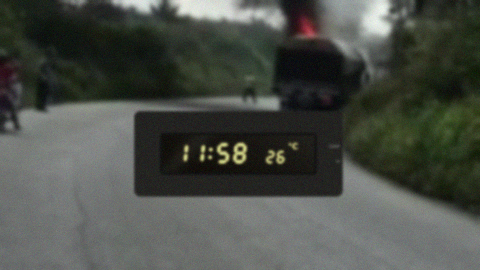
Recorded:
{"hour": 11, "minute": 58}
